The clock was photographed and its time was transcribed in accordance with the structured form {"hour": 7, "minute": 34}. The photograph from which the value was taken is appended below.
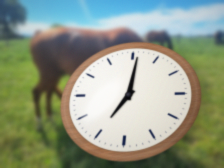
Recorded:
{"hour": 7, "minute": 1}
